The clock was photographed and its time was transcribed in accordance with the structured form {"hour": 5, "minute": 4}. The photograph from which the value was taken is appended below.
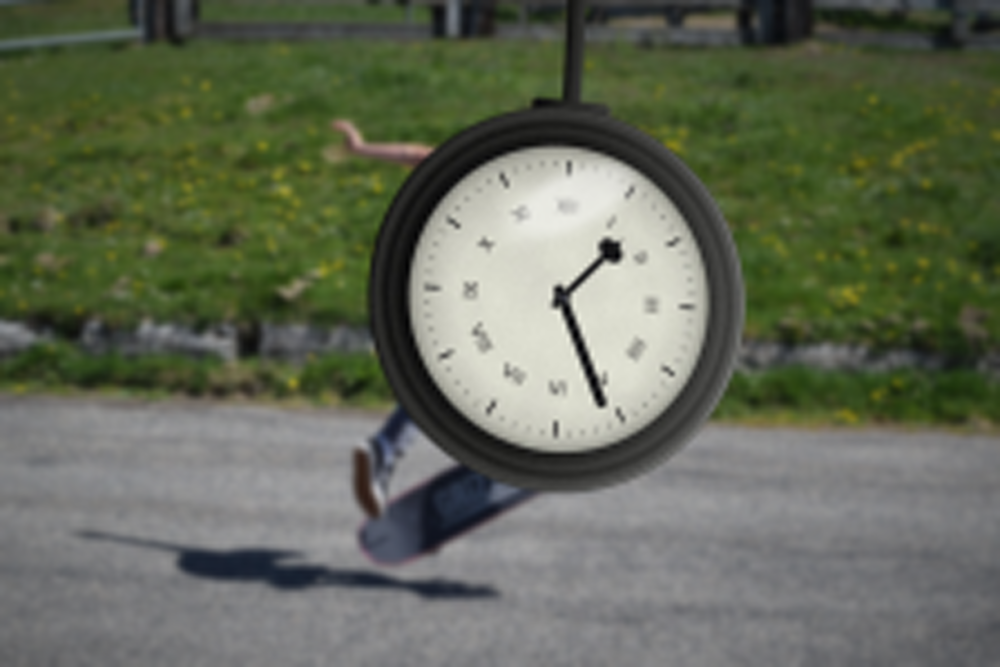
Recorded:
{"hour": 1, "minute": 26}
